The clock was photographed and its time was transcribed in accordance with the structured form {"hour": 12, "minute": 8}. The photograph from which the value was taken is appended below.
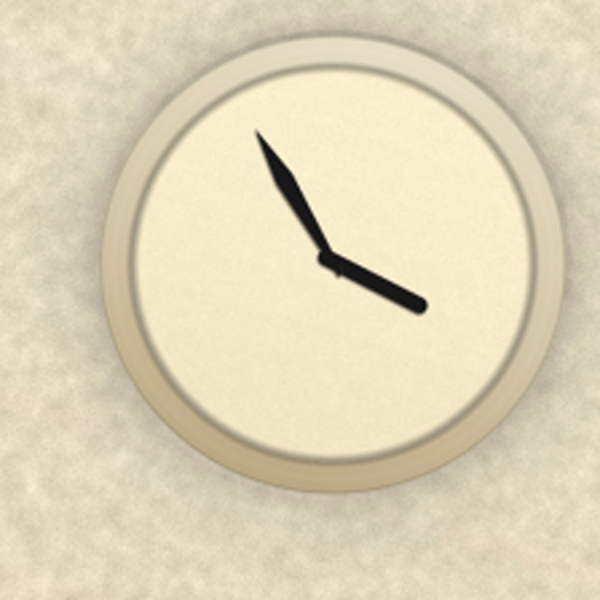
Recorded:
{"hour": 3, "minute": 55}
